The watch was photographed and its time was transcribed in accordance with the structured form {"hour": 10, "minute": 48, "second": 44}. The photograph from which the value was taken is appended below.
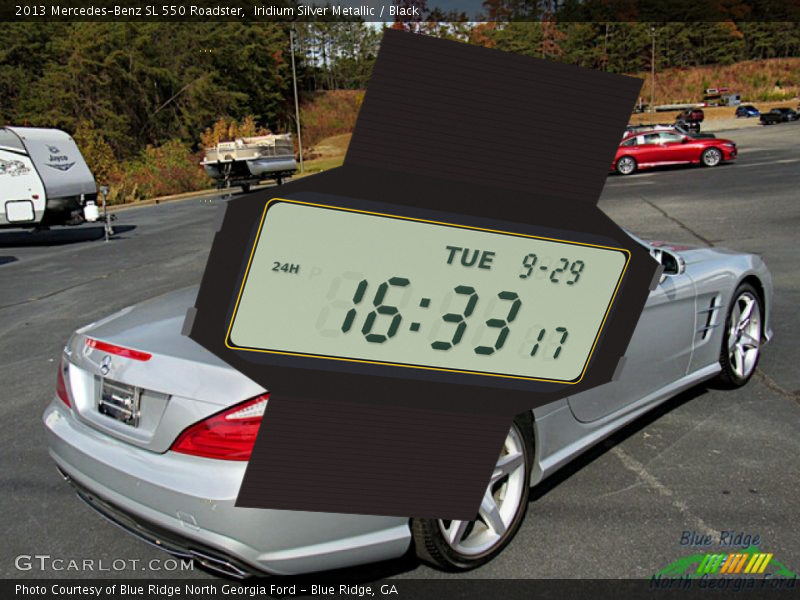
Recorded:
{"hour": 16, "minute": 33, "second": 17}
